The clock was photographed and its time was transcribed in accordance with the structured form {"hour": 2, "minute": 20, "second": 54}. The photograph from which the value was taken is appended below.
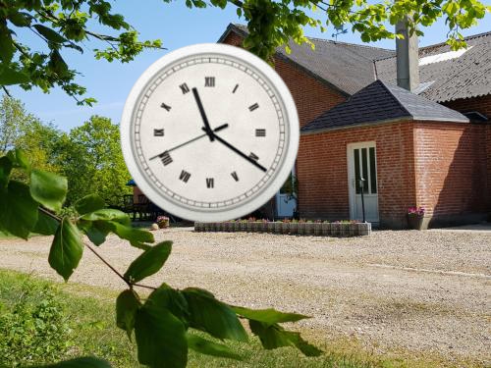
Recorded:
{"hour": 11, "minute": 20, "second": 41}
